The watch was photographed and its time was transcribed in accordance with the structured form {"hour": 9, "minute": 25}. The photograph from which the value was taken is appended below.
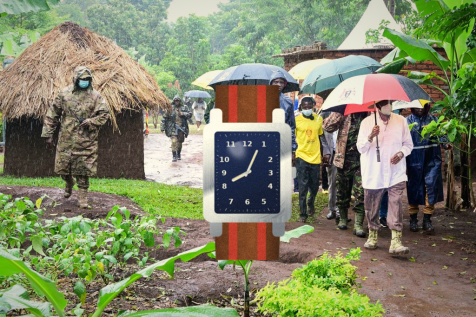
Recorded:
{"hour": 8, "minute": 4}
